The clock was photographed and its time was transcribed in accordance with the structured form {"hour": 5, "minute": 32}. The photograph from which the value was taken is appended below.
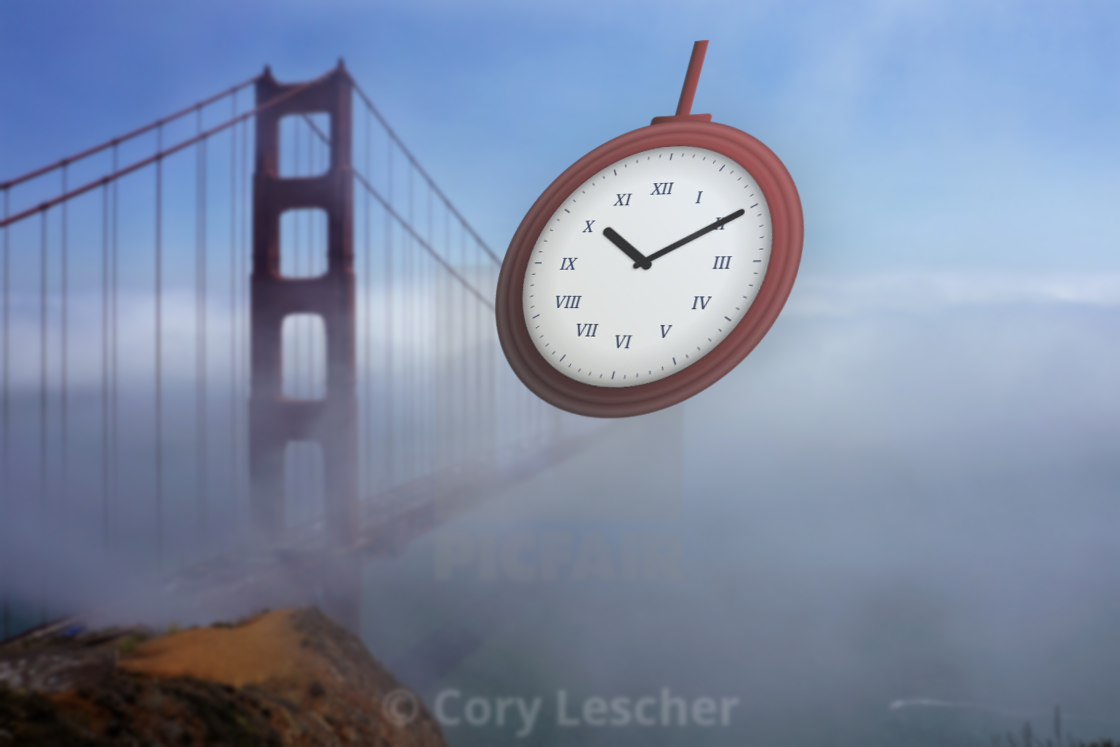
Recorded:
{"hour": 10, "minute": 10}
